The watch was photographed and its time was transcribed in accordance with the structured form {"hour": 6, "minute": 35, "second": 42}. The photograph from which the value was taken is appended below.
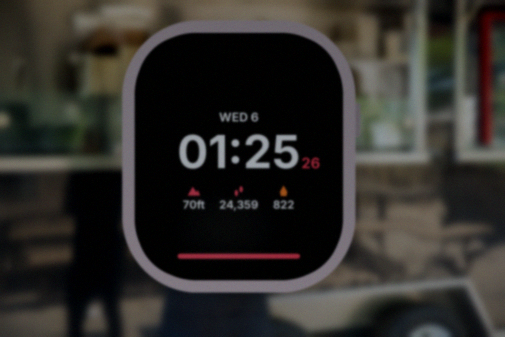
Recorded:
{"hour": 1, "minute": 25, "second": 26}
